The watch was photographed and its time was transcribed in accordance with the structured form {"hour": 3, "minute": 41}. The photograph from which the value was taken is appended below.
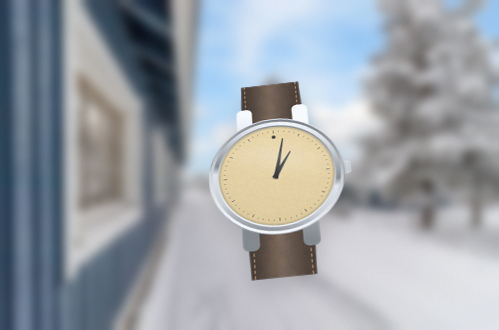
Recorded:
{"hour": 1, "minute": 2}
